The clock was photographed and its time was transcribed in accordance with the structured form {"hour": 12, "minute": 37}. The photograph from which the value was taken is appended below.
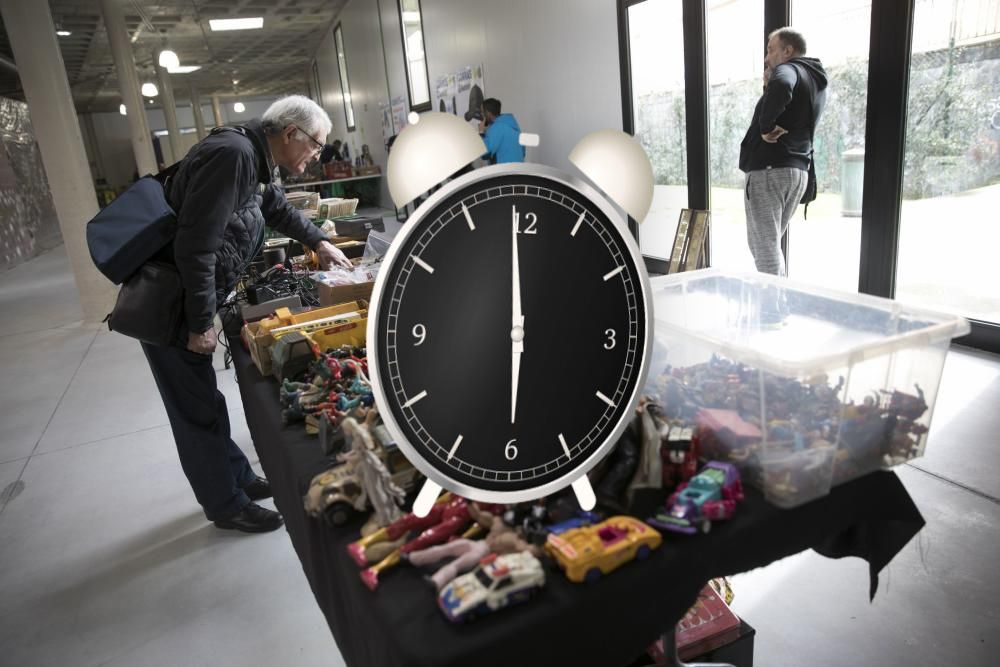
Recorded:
{"hour": 5, "minute": 59}
